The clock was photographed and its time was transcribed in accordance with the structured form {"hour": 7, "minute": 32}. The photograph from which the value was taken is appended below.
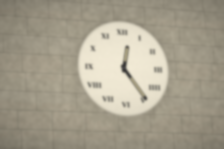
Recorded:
{"hour": 12, "minute": 24}
